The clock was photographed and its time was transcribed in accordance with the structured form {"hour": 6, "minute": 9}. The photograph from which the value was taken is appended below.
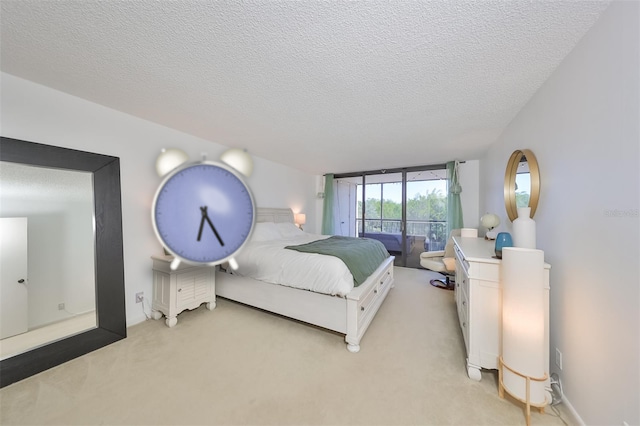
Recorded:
{"hour": 6, "minute": 25}
